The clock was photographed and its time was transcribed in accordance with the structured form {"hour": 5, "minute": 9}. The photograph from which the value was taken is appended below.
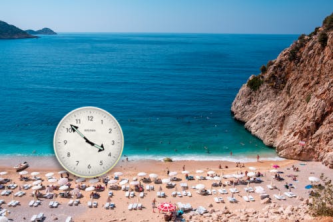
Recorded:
{"hour": 3, "minute": 52}
